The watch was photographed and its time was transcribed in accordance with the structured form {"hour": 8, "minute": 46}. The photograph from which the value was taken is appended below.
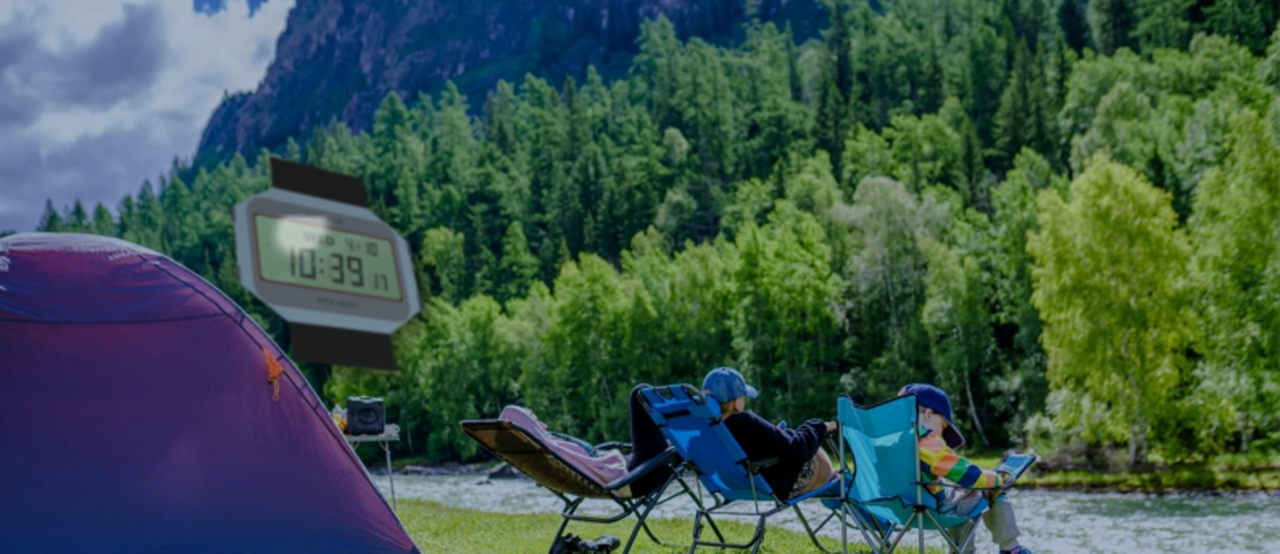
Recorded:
{"hour": 10, "minute": 39}
